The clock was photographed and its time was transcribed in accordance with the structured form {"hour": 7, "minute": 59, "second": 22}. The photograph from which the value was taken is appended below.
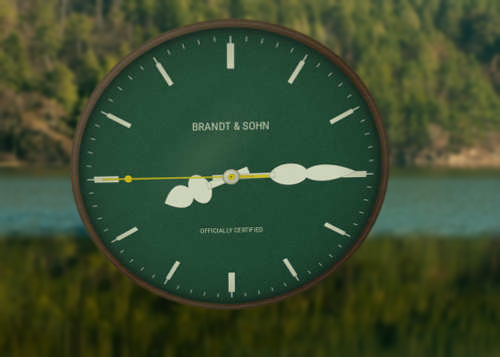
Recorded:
{"hour": 8, "minute": 14, "second": 45}
